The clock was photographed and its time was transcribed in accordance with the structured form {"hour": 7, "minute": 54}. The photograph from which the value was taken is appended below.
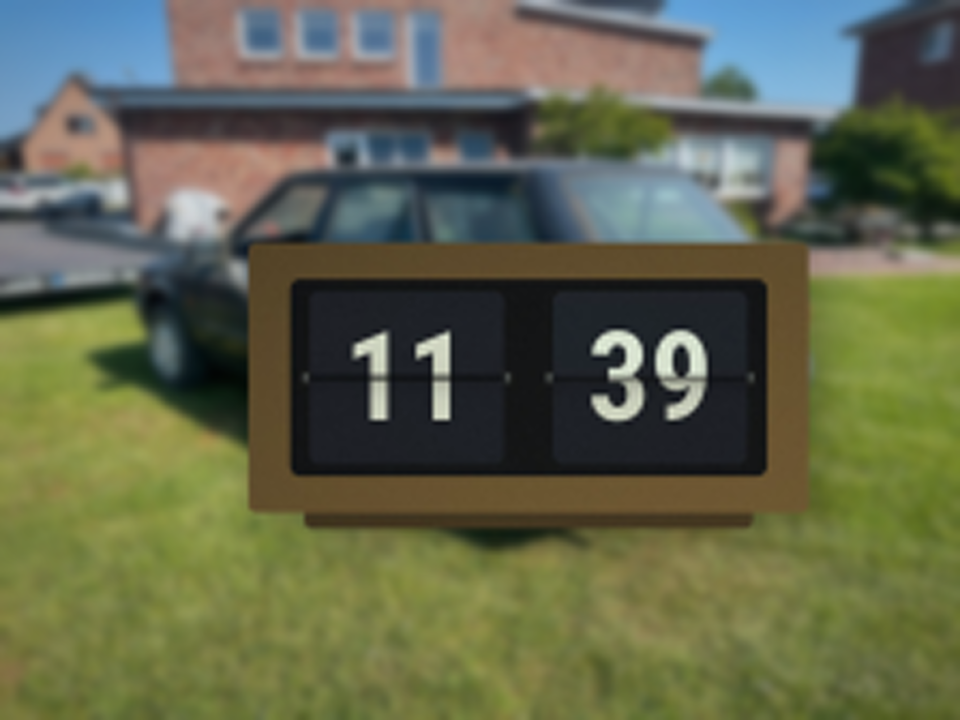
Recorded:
{"hour": 11, "minute": 39}
